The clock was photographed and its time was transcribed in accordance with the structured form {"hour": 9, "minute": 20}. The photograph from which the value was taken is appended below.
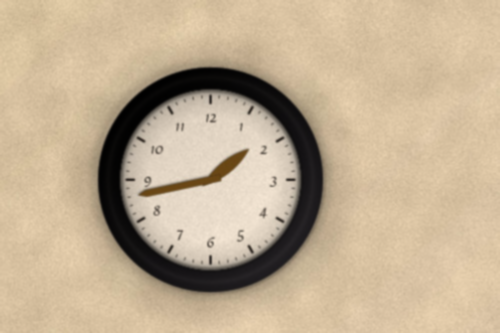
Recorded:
{"hour": 1, "minute": 43}
